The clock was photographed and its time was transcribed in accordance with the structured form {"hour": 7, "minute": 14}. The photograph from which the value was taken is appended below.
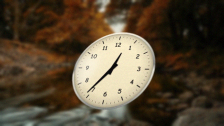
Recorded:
{"hour": 12, "minute": 36}
